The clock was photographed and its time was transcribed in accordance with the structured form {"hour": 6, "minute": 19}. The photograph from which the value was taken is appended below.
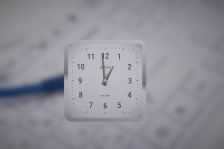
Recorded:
{"hour": 12, "minute": 59}
